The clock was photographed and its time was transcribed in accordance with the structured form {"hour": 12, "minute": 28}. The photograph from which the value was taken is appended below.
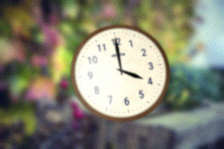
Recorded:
{"hour": 4, "minute": 0}
